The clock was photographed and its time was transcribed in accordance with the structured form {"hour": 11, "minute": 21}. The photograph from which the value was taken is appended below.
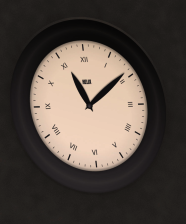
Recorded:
{"hour": 11, "minute": 9}
